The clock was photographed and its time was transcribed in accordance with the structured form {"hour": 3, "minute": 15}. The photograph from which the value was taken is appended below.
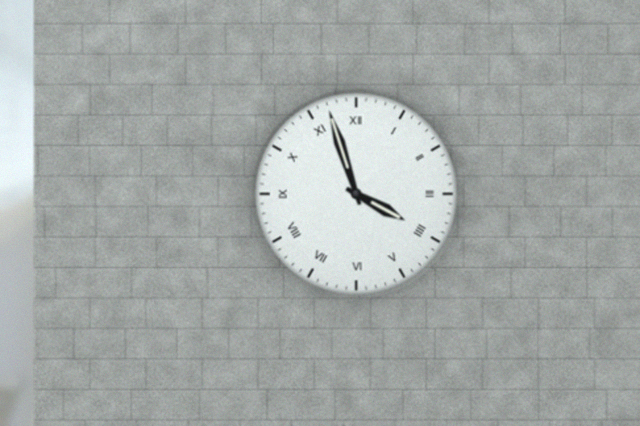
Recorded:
{"hour": 3, "minute": 57}
